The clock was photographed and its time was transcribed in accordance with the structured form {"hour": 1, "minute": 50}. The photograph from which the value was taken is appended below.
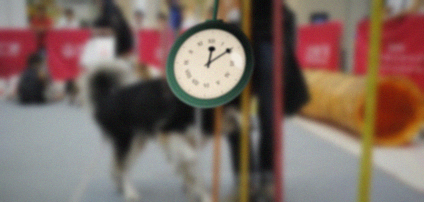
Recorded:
{"hour": 12, "minute": 9}
